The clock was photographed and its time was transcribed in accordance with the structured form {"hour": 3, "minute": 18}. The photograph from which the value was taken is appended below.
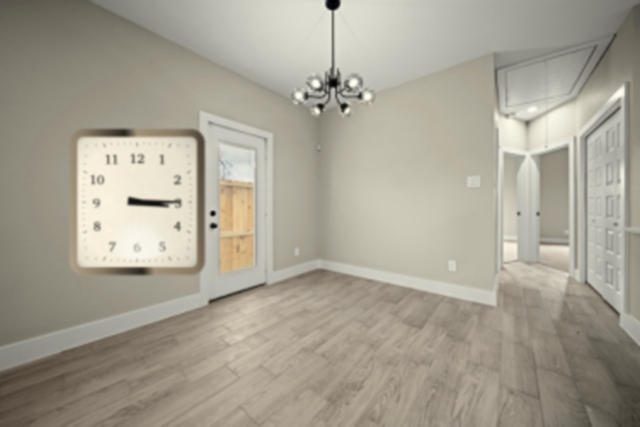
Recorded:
{"hour": 3, "minute": 15}
